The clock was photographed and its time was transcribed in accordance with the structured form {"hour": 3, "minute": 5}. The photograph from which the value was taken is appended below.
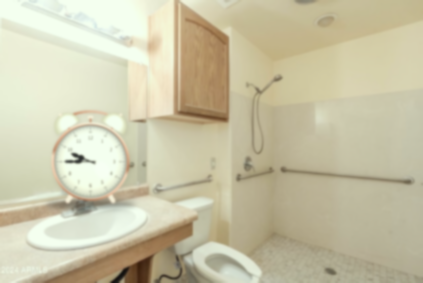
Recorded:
{"hour": 9, "minute": 45}
